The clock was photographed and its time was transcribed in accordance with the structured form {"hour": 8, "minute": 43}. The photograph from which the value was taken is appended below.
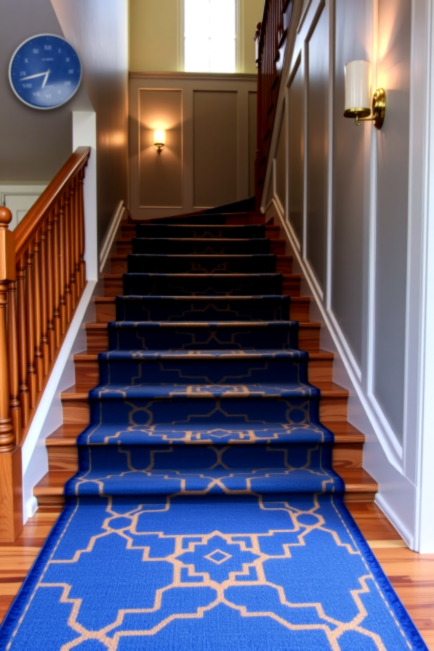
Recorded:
{"hour": 6, "minute": 43}
